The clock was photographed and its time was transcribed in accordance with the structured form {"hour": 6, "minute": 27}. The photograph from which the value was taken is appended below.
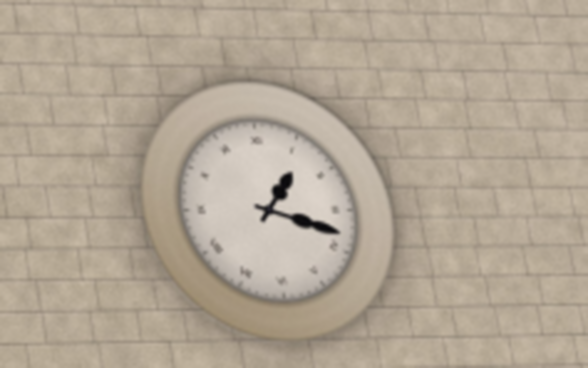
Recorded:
{"hour": 1, "minute": 18}
